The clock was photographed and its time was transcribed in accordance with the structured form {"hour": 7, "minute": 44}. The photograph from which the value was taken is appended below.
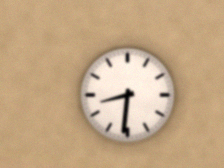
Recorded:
{"hour": 8, "minute": 31}
